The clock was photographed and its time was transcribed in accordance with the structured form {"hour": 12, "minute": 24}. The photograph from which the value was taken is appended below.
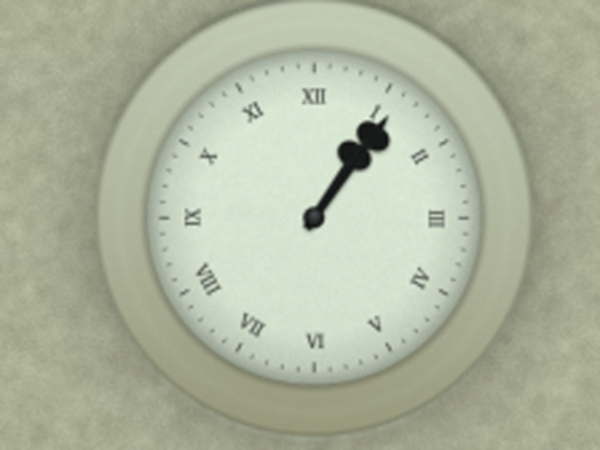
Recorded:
{"hour": 1, "minute": 6}
